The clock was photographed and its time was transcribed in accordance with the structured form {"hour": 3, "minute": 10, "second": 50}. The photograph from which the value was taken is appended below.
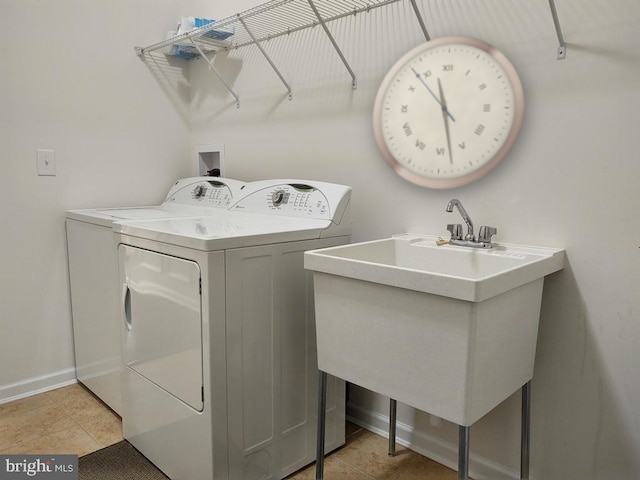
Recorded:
{"hour": 11, "minute": 27, "second": 53}
